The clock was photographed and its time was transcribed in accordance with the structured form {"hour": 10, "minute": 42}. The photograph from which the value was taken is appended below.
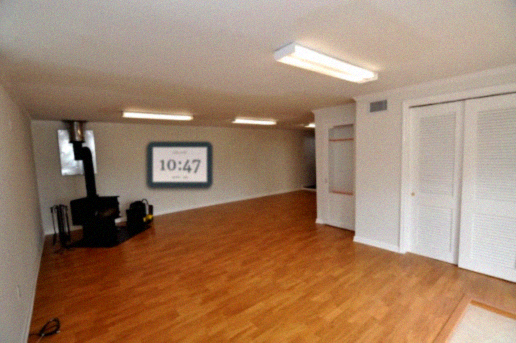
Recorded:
{"hour": 10, "minute": 47}
